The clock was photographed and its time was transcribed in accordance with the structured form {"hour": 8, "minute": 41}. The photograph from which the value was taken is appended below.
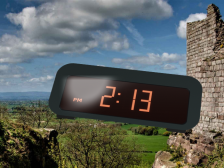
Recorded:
{"hour": 2, "minute": 13}
